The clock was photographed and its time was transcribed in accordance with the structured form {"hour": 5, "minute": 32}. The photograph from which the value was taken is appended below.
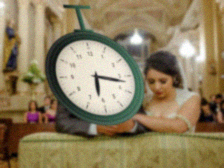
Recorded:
{"hour": 6, "minute": 17}
